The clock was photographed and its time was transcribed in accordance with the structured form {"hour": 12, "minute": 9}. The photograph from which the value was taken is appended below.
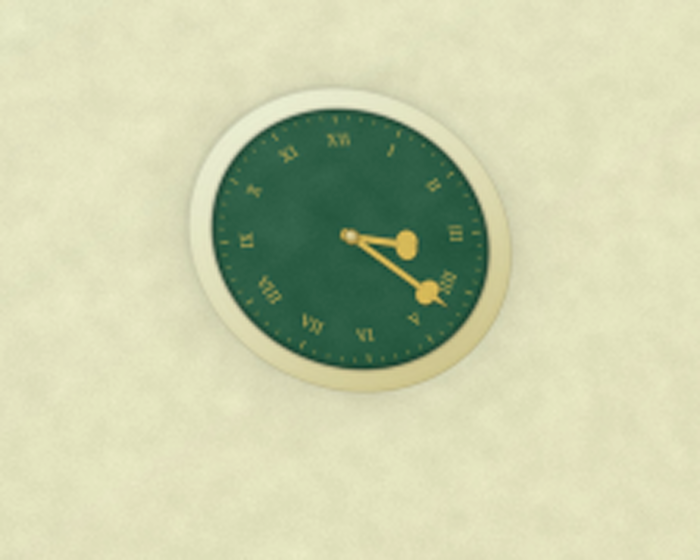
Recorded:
{"hour": 3, "minute": 22}
